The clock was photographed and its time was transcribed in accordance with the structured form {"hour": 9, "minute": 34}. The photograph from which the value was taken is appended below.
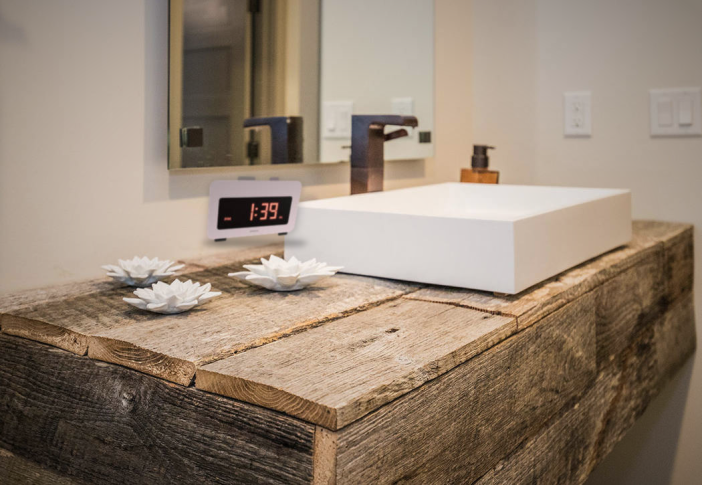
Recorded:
{"hour": 1, "minute": 39}
